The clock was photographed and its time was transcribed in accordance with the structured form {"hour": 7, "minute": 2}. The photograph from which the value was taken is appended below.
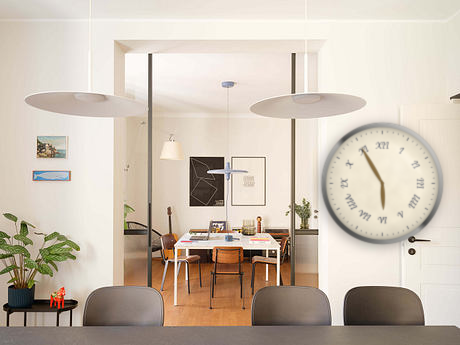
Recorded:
{"hour": 5, "minute": 55}
